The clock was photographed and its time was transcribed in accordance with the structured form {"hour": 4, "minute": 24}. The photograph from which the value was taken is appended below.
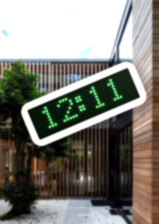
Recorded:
{"hour": 12, "minute": 11}
